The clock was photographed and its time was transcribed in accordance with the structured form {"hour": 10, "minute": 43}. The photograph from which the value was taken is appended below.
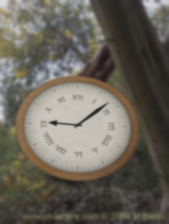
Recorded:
{"hour": 9, "minute": 8}
